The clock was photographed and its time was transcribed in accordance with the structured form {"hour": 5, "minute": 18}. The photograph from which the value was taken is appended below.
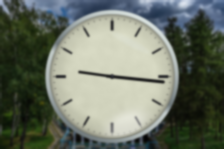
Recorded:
{"hour": 9, "minute": 16}
